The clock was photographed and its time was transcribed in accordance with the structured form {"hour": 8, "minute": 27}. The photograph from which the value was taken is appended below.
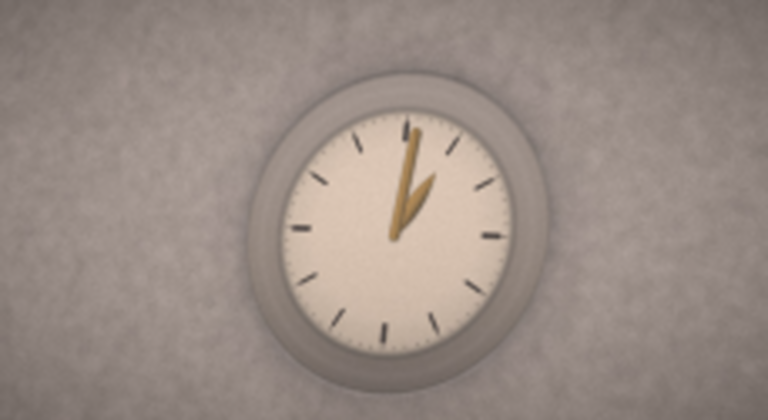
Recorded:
{"hour": 1, "minute": 1}
